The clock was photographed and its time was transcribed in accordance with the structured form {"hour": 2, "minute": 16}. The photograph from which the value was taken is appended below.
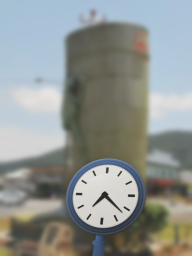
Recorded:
{"hour": 7, "minute": 22}
